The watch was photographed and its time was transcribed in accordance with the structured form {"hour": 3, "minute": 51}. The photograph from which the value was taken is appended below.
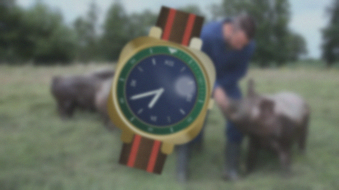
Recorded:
{"hour": 6, "minute": 40}
